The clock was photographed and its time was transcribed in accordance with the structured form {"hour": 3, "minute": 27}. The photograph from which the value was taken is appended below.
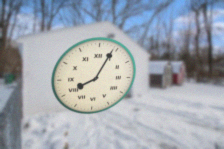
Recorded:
{"hour": 8, "minute": 4}
